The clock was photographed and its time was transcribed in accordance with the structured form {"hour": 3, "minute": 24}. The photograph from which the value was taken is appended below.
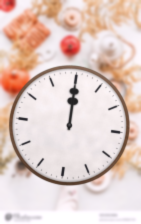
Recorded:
{"hour": 12, "minute": 0}
